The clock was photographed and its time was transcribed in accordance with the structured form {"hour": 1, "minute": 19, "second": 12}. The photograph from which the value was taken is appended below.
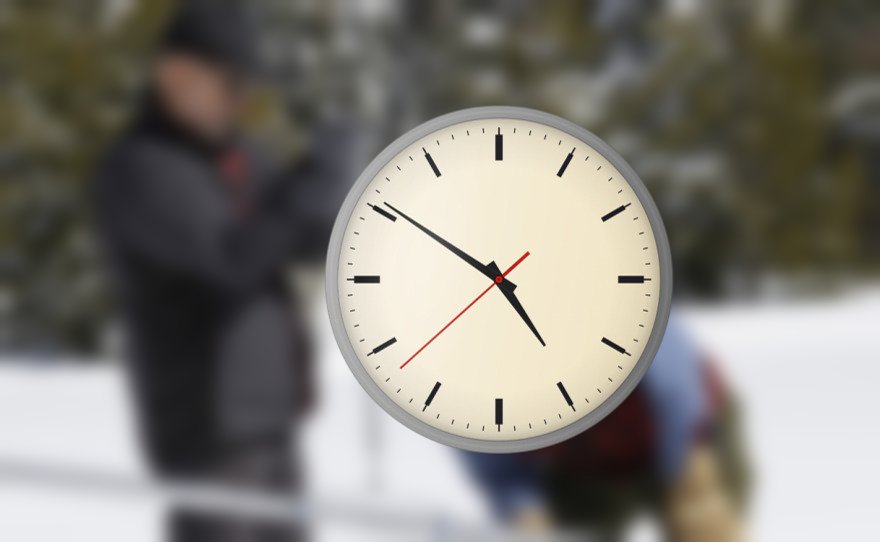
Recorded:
{"hour": 4, "minute": 50, "second": 38}
